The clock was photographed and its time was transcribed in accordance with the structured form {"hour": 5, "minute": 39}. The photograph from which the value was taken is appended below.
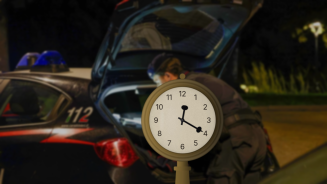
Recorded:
{"hour": 12, "minute": 20}
